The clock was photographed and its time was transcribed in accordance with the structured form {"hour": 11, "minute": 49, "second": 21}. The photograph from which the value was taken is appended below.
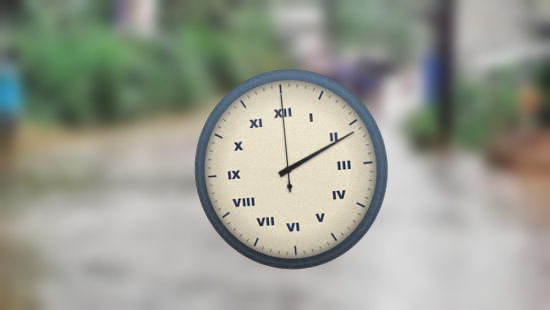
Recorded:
{"hour": 2, "minute": 11, "second": 0}
